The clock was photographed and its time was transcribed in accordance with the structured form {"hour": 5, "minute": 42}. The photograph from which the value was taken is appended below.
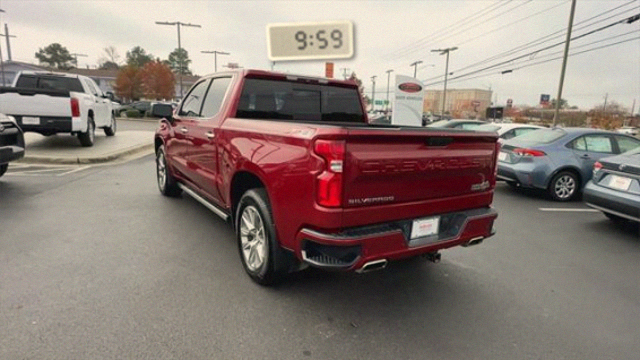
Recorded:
{"hour": 9, "minute": 59}
